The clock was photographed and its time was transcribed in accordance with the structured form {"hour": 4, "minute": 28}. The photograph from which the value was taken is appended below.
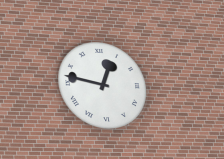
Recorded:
{"hour": 12, "minute": 47}
